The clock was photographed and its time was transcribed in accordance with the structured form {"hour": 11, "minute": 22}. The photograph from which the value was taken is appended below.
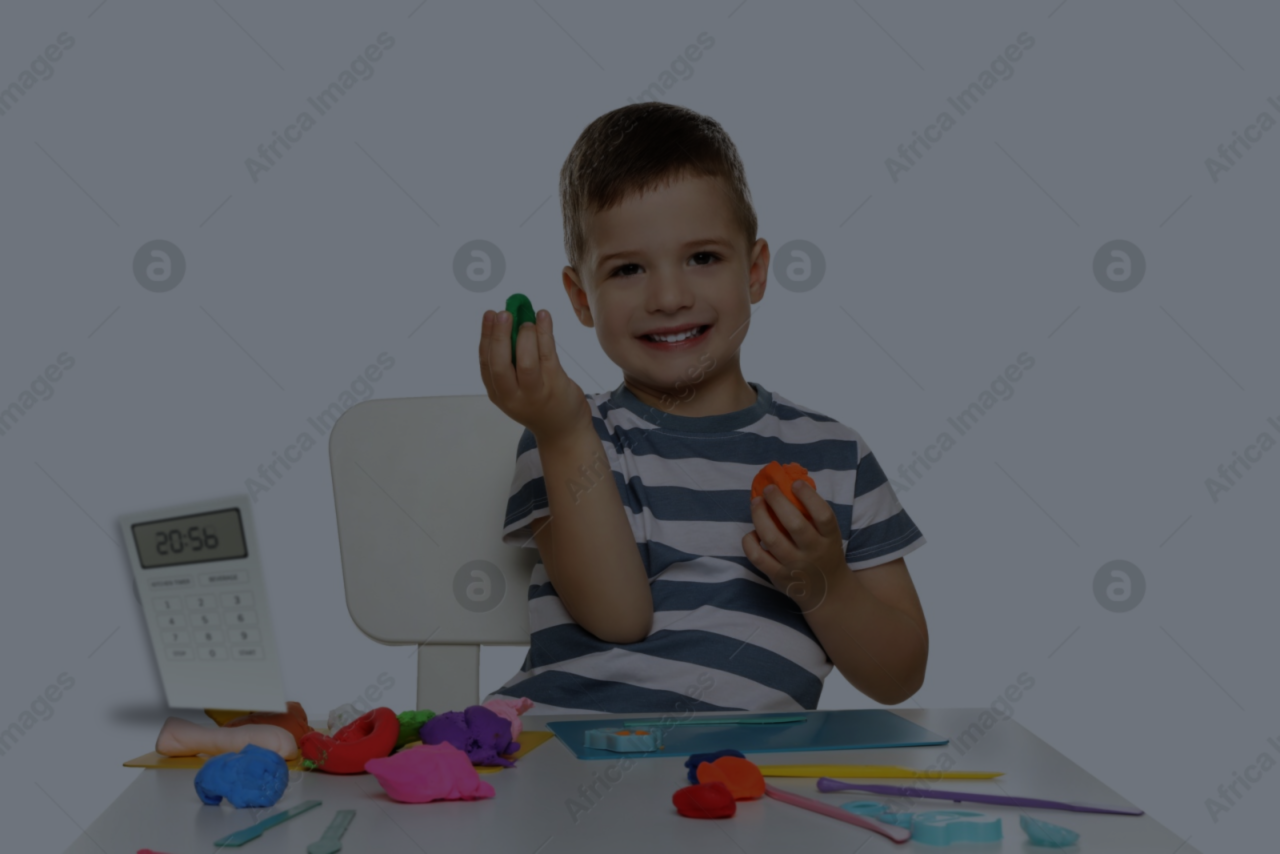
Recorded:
{"hour": 20, "minute": 56}
